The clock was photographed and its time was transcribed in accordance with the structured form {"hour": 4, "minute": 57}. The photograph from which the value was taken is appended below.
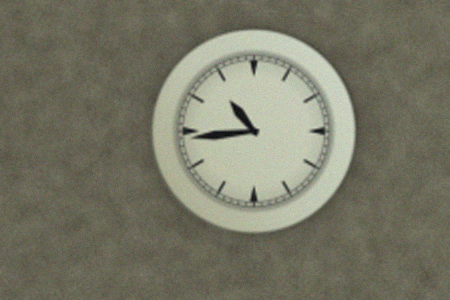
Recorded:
{"hour": 10, "minute": 44}
